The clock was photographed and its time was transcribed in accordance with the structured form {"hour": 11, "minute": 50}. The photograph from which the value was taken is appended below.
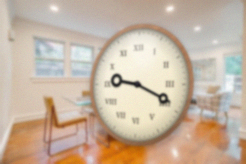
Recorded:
{"hour": 9, "minute": 19}
